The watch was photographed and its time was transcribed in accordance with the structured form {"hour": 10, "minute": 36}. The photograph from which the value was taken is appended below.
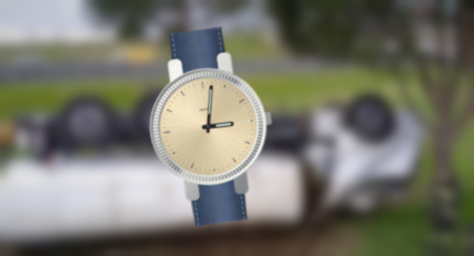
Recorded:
{"hour": 3, "minute": 2}
